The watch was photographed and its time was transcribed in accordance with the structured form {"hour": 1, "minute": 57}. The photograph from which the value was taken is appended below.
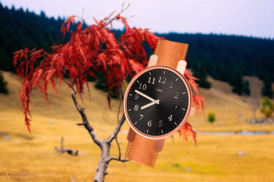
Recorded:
{"hour": 7, "minute": 47}
